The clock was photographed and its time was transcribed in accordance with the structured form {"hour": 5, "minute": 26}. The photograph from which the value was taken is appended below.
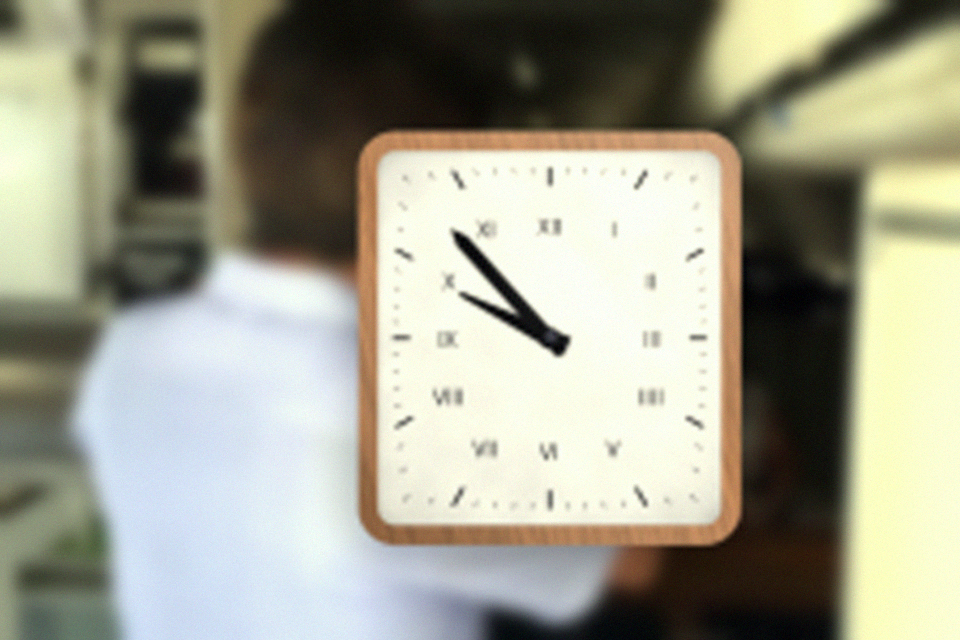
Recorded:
{"hour": 9, "minute": 53}
